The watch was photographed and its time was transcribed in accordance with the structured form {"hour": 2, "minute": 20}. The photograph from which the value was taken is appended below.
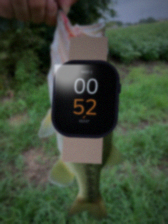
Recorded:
{"hour": 0, "minute": 52}
